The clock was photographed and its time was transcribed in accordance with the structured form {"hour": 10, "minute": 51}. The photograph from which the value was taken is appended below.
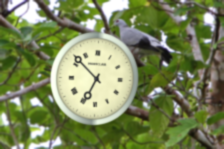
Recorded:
{"hour": 6, "minute": 52}
